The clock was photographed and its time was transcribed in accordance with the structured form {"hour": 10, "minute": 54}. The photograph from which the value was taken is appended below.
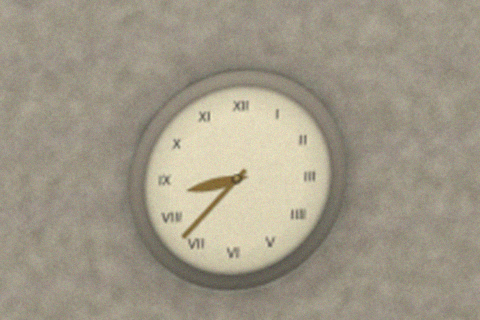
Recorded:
{"hour": 8, "minute": 37}
